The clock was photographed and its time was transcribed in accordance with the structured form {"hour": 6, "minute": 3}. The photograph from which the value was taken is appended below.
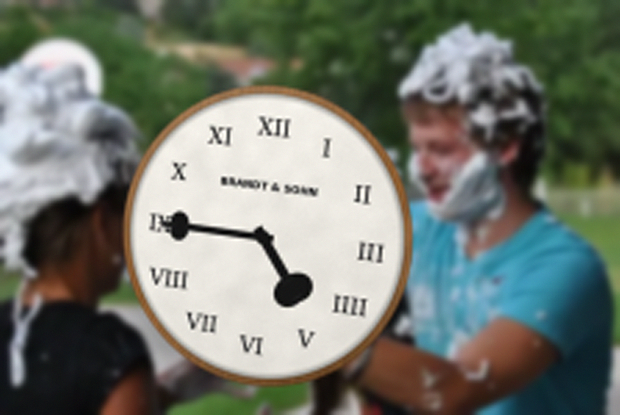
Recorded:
{"hour": 4, "minute": 45}
